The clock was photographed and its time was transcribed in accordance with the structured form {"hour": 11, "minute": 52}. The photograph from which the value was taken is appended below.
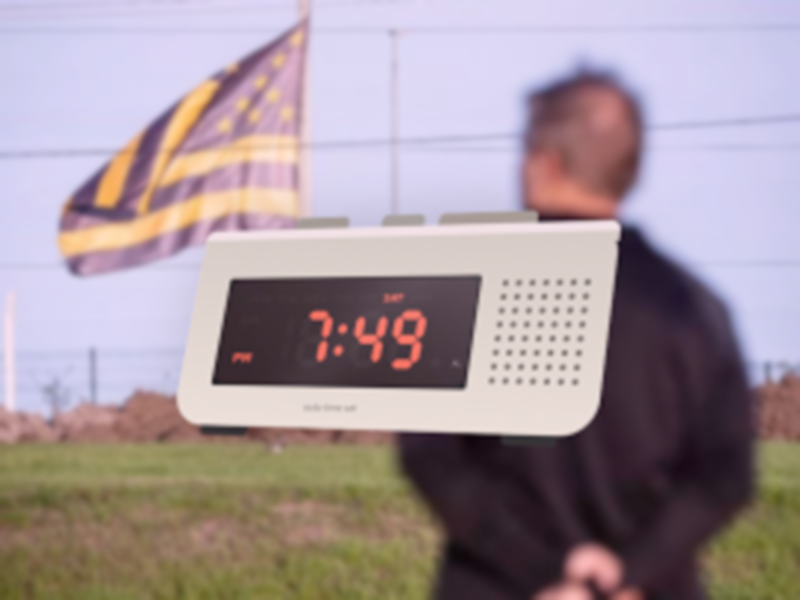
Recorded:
{"hour": 7, "minute": 49}
